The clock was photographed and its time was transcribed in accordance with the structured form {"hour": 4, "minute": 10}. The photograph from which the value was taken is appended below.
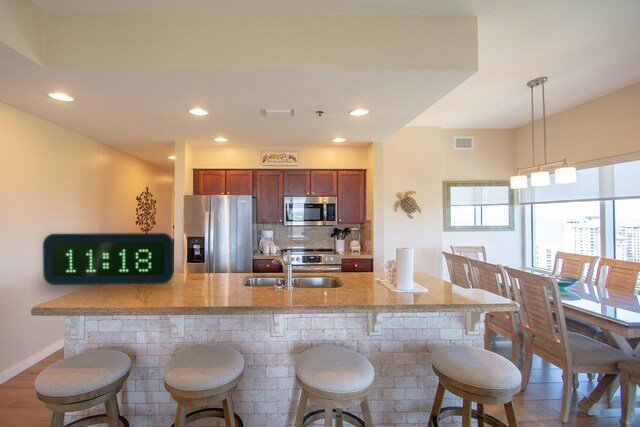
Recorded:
{"hour": 11, "minute": 18}
